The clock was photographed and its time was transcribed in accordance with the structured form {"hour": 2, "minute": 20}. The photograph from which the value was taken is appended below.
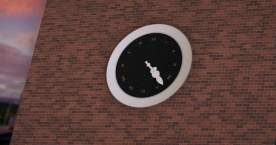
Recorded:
{"hour": 4, "minute": 23}
